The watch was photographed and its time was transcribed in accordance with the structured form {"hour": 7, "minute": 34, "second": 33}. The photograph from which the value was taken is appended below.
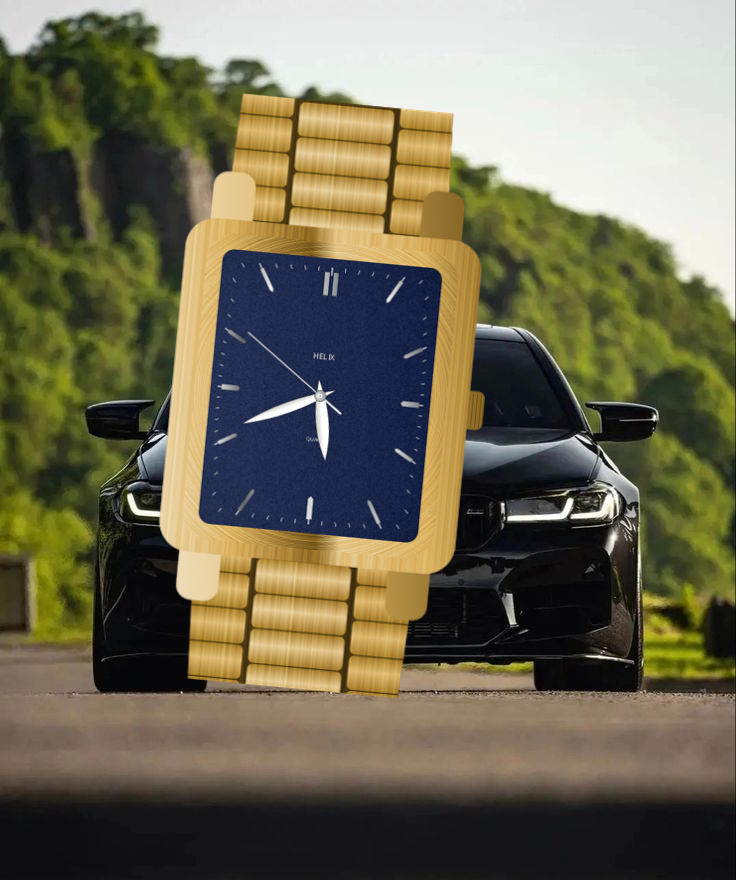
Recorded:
{"hour": 5, "minute": 40, "second": 51}
